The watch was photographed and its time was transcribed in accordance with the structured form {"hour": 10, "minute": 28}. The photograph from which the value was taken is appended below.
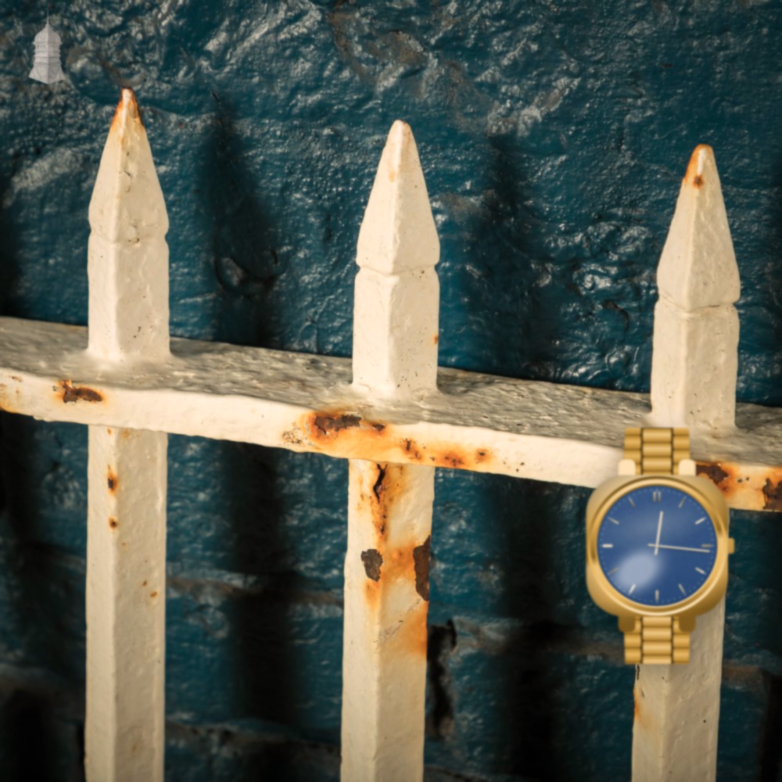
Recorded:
{"hour": 12, "minute": 16}
